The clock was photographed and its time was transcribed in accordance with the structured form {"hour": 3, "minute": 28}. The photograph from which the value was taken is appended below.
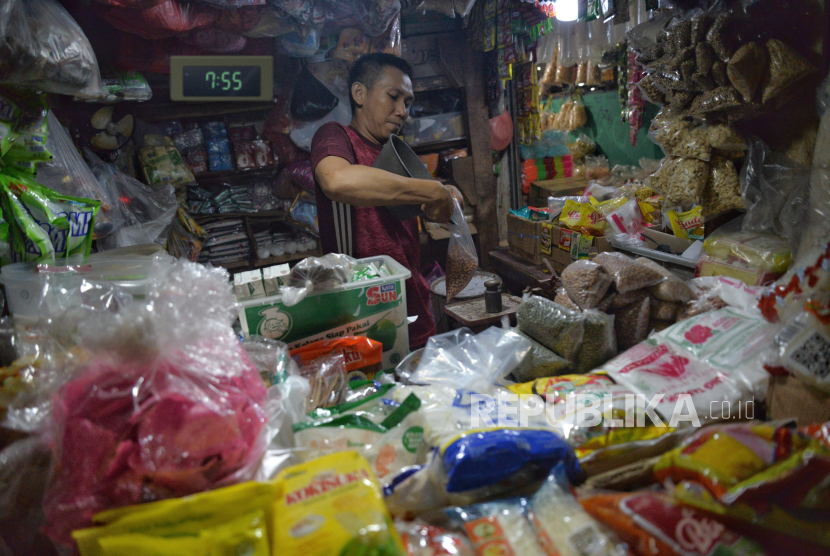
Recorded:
{"hour": 7, "minute": 55}
